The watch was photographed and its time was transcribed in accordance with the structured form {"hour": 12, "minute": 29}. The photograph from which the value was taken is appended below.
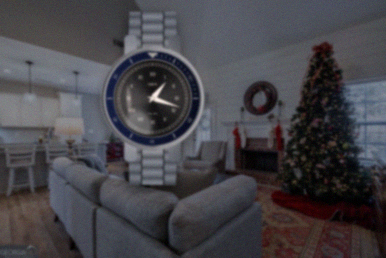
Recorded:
{"hour": 1, "minute": 18}
